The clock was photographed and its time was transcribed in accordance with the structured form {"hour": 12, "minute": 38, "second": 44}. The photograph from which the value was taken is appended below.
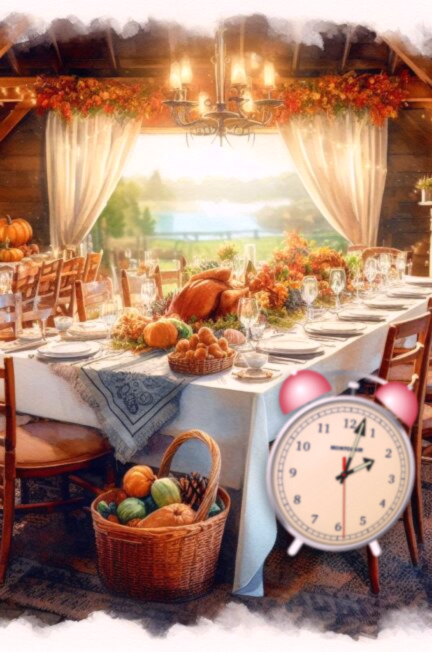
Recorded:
{"hour": 2, "minute": 2, "second": 29}
